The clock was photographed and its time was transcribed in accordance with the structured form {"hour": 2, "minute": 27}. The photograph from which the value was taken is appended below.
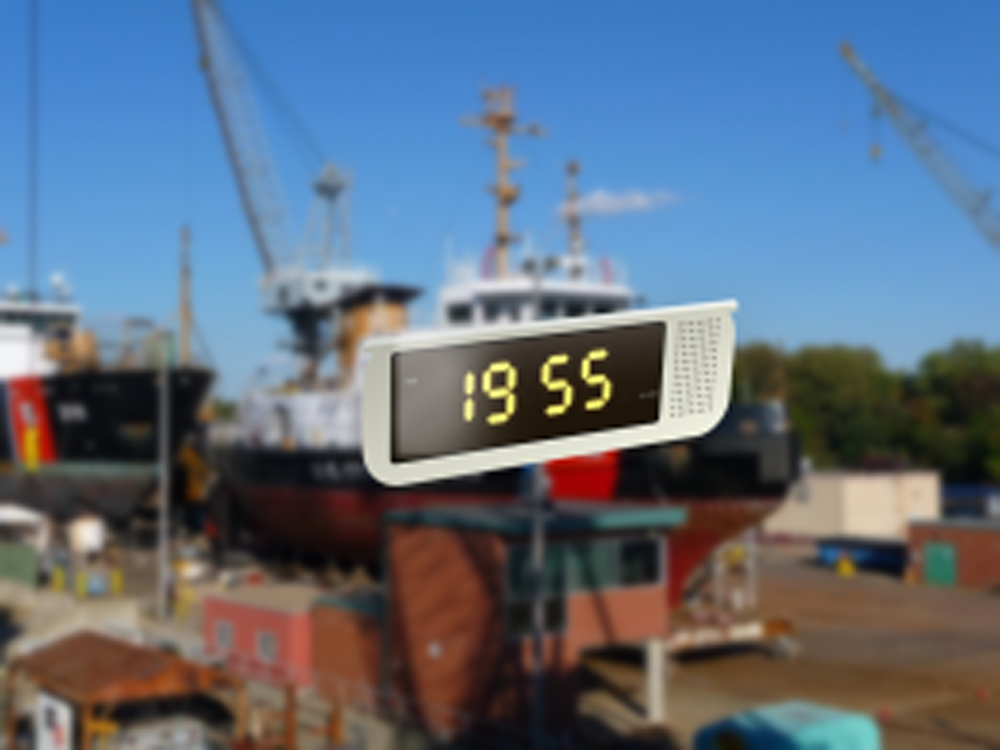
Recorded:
{"hour": 19, "minute": 55}
